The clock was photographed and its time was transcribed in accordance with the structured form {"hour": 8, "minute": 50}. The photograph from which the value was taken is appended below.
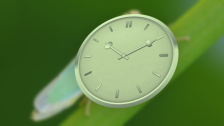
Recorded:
{"hour": 10, "minute": 10}
